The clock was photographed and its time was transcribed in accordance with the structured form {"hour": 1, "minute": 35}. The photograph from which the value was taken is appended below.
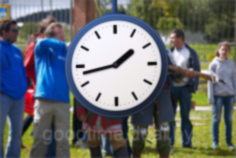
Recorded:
{"hour": 1, "minute": 43}
